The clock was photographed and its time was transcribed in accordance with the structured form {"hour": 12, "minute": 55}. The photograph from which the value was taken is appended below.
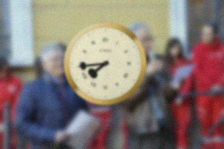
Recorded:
{"hour": 7, "minute": 44}
